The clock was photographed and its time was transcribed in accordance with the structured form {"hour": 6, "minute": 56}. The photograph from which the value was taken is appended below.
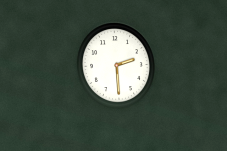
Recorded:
{"hour": 2, "minute": 30}
